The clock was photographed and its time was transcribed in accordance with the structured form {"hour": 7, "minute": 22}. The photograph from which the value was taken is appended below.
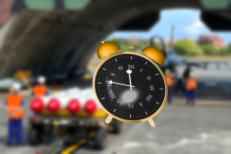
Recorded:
{"hour": 11, "minute": 46}
